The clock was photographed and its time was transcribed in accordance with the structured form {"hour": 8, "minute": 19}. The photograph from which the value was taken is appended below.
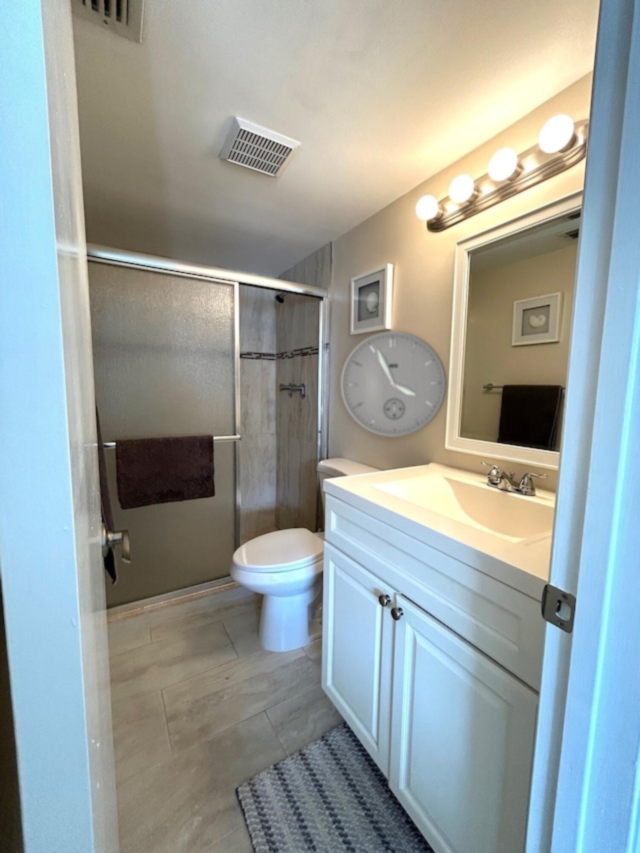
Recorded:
{"hour": 3, "minute": 56}
